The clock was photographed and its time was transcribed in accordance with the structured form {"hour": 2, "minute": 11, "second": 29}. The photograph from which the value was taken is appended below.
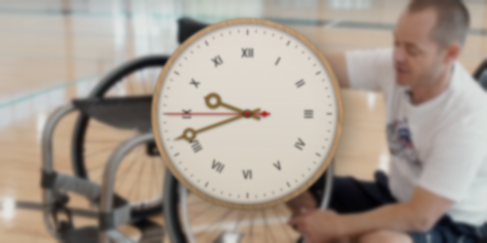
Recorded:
{"hour": 9, "minute": 41, "second": 45}
